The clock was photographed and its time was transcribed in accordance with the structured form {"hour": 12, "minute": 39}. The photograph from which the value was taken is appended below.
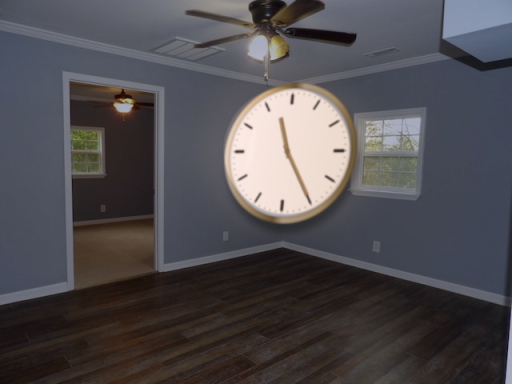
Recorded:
{"hour": 11, "minute": 25}
